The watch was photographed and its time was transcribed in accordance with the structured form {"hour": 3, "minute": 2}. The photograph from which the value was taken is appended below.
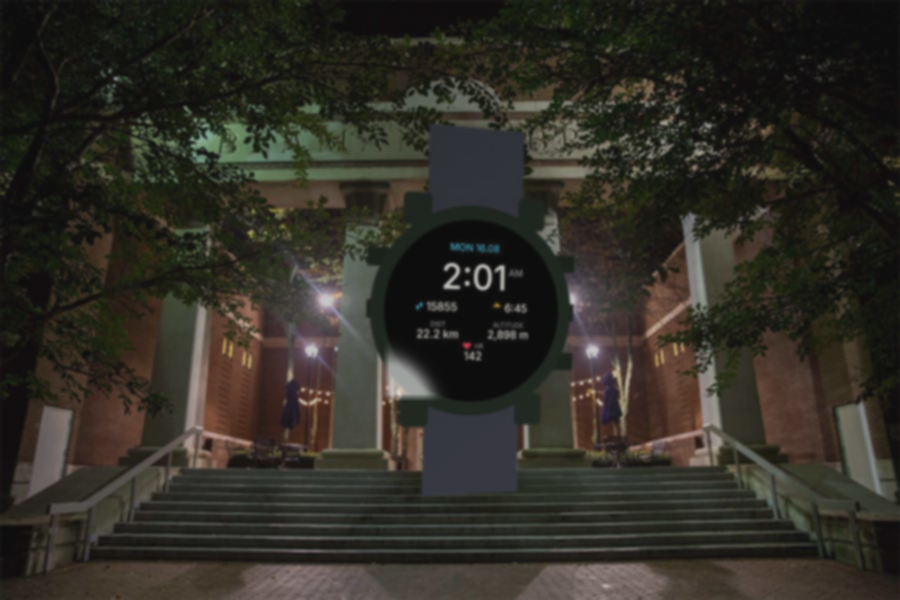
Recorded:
{"hour": 2, "minute": 1}
